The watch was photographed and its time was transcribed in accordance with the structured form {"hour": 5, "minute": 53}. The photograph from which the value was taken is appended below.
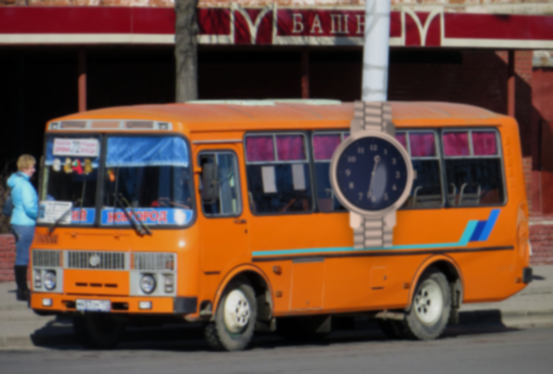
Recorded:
{"hour": 12, "minute": 32}
